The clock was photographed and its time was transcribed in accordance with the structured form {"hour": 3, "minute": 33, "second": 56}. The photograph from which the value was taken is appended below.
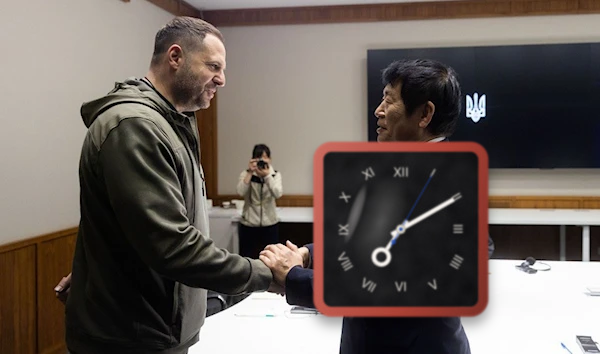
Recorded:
{"hour": 7, "minute": 10, "second": 5}
